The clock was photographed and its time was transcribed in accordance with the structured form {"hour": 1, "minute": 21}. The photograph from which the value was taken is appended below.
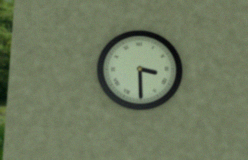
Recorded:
{"hour": 3, "minute": 30}
